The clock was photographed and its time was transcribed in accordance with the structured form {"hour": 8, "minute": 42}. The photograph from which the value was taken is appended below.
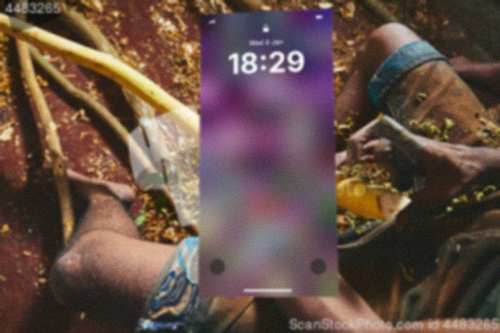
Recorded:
{"hour": 18, "minute": 29}
